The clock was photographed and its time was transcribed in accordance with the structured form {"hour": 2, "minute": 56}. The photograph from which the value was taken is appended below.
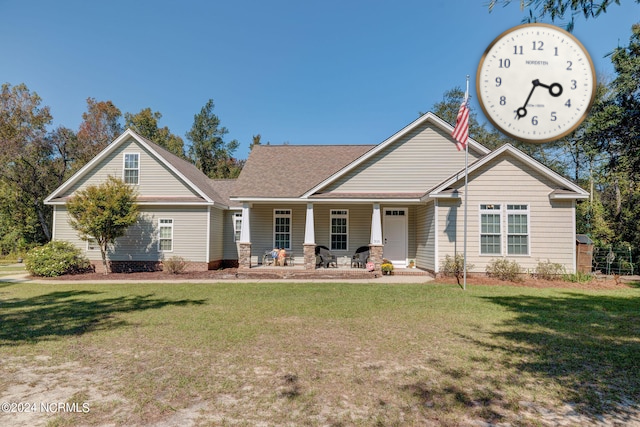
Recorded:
{"hour": 3, "minute": 34}
